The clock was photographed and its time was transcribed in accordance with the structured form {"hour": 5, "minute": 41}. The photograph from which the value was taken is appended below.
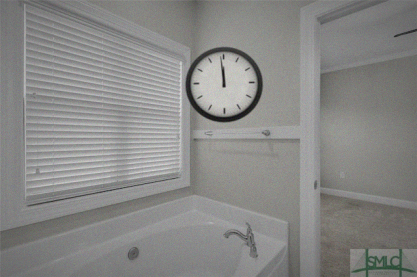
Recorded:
{"hour": 11, "minute": 59}
